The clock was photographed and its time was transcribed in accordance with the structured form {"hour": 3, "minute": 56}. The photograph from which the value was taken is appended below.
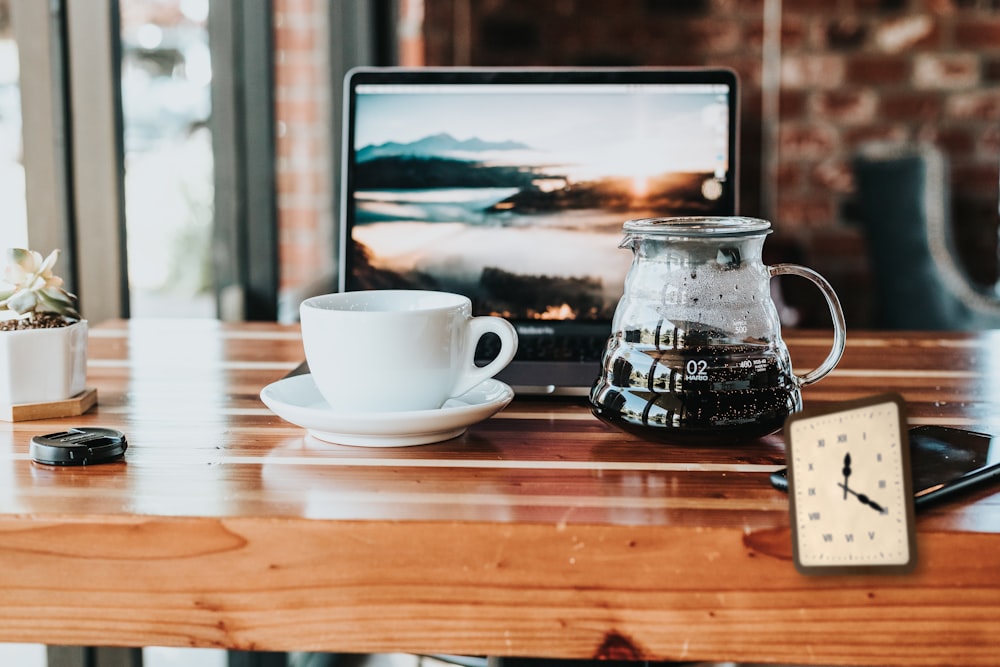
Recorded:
{"hour": 12, "minute": 20}
